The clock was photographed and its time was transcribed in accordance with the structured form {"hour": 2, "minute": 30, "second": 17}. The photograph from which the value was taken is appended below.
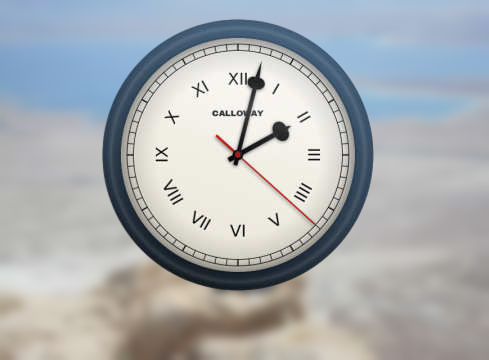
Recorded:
{"hour": 2, "minute": 2, "second": 22}
